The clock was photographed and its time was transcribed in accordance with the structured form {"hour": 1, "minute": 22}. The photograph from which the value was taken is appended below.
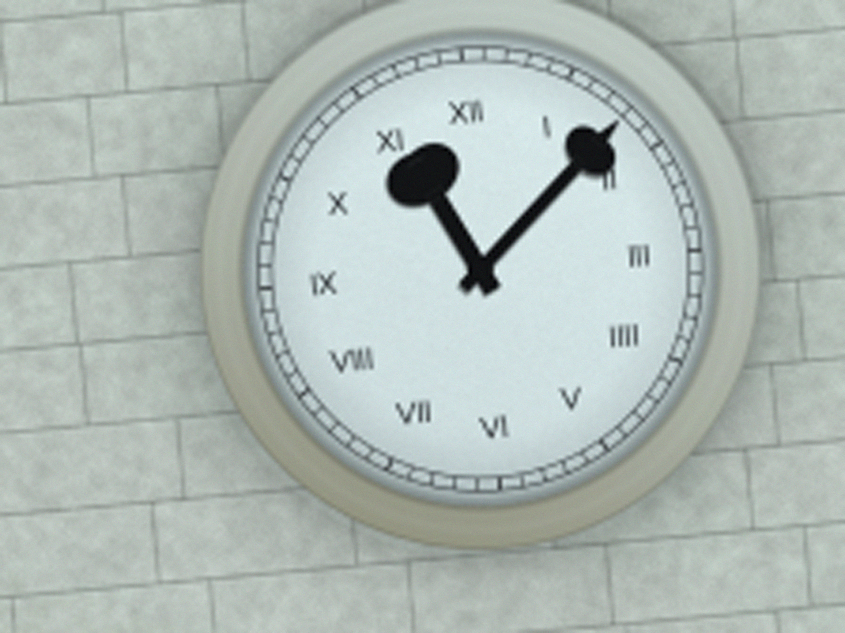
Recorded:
{"hour": 11, "minute": 8}
